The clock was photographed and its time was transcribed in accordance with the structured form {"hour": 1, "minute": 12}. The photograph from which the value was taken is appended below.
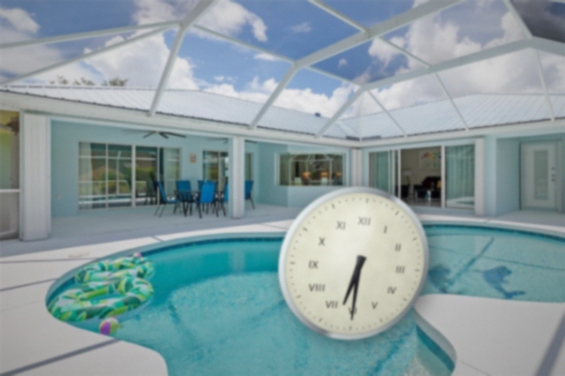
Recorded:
{"hour": 6, "minute": 30}
